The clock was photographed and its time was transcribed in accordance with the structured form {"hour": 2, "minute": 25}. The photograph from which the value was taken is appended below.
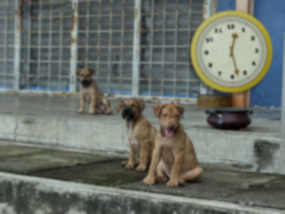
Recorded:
{"hour": 12, "minute": 28}
